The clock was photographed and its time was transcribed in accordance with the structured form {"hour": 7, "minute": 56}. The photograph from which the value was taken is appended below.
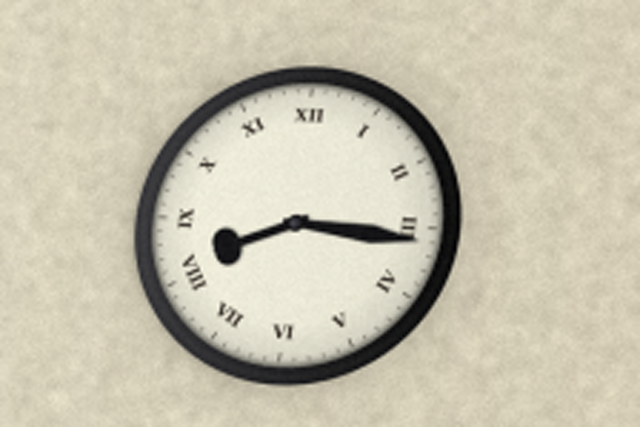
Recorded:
{"hour": 8, "minute": 16}
